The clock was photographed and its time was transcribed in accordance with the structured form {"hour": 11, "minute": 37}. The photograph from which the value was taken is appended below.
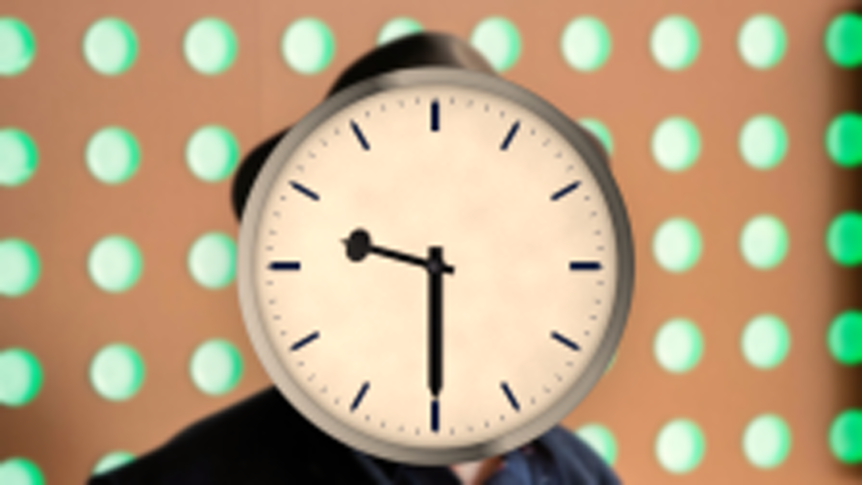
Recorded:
{"hour": 9, "minute": 30}
